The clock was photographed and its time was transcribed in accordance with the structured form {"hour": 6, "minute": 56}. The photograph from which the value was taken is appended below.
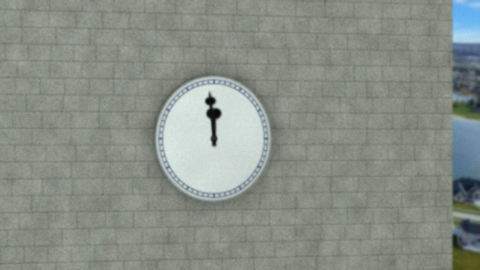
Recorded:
{"hour": 11, "minute": 59}
